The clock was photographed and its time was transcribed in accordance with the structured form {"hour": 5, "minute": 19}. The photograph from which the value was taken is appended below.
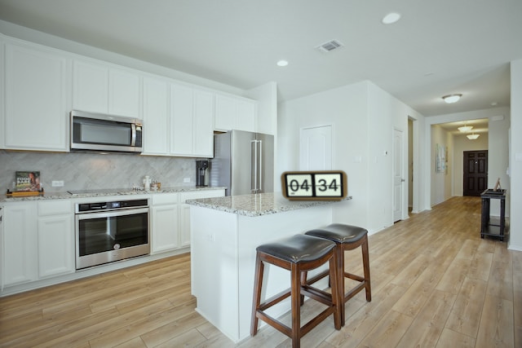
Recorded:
{"hour": 4, "minute": 34}
